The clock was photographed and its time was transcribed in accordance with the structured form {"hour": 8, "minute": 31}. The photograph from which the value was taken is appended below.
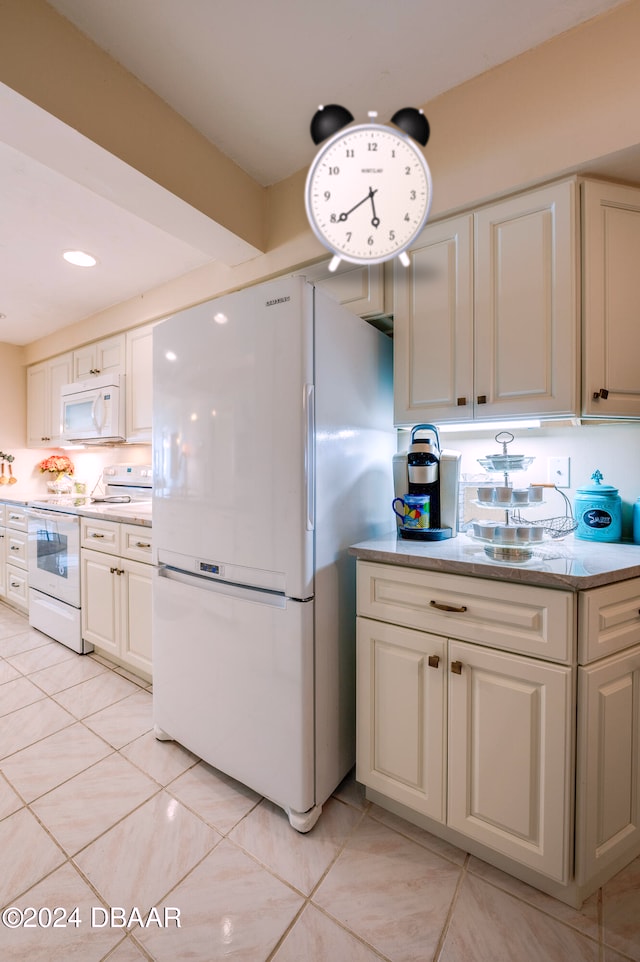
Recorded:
{"hour": 5, "minute": 39}
